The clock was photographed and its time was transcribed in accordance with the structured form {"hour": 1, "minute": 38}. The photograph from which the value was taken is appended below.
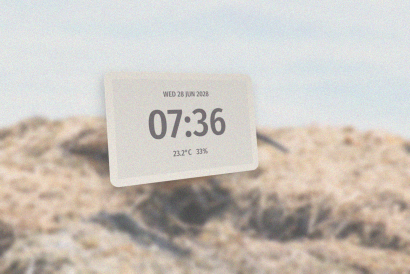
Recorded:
{"hour": 7, "minute": 36}
